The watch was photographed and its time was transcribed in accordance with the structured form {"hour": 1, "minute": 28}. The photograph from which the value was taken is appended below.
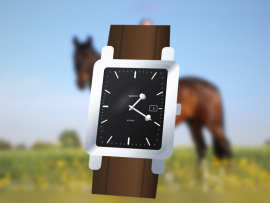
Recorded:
{"hour": 1, "minute": 20}
